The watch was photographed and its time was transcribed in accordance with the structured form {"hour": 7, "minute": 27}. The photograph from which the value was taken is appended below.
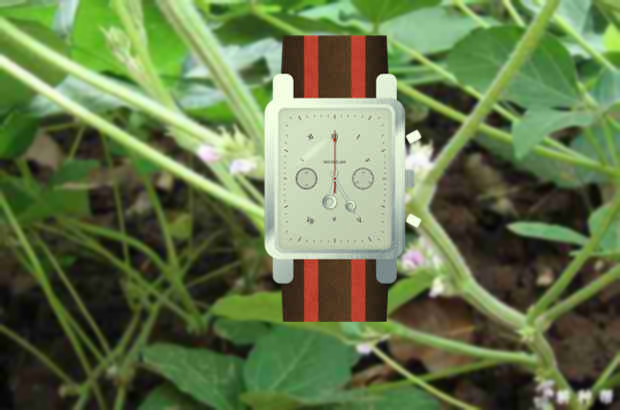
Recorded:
{"hour": 6, "minute": 25}
